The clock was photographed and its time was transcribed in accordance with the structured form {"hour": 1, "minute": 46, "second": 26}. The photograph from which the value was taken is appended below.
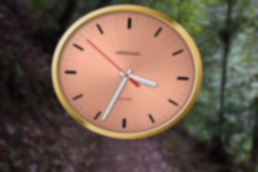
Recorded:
{"hour": 3, "minute": 33, "second": 52}
